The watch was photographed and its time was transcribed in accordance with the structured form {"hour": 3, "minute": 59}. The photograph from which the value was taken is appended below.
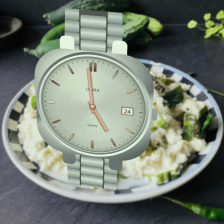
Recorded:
{"hour": 4, "minute": 59}
